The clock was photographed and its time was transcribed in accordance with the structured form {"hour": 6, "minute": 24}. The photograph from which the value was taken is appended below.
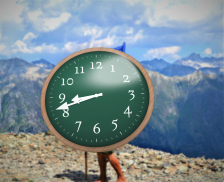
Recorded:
{"hour": 8, "minute": 42}
